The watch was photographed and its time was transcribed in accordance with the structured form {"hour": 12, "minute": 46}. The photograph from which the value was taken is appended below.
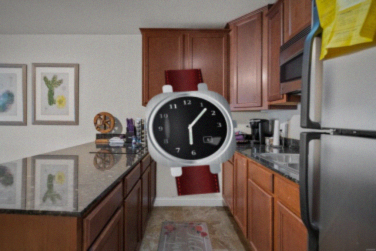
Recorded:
{"hour": 6, "minute": 7}
